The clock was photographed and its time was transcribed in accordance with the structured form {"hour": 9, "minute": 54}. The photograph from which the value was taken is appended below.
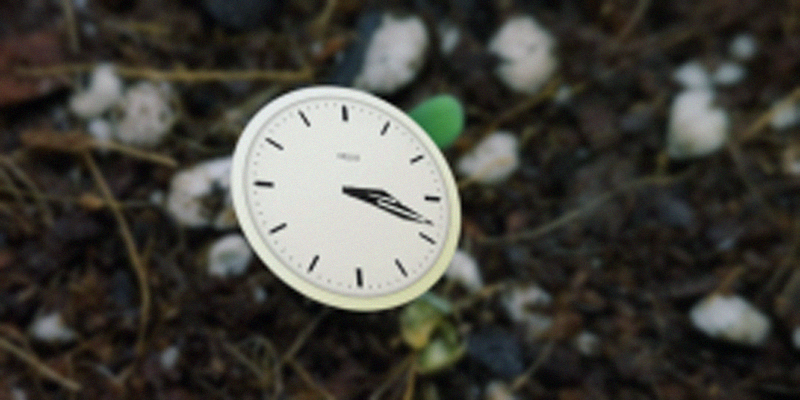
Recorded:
{"hour": 3, "minute": 18}
